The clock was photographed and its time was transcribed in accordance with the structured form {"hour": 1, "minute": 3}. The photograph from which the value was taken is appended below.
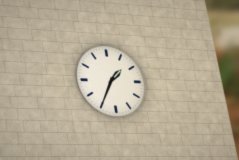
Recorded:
{"hour": 1, "minute": 35}
